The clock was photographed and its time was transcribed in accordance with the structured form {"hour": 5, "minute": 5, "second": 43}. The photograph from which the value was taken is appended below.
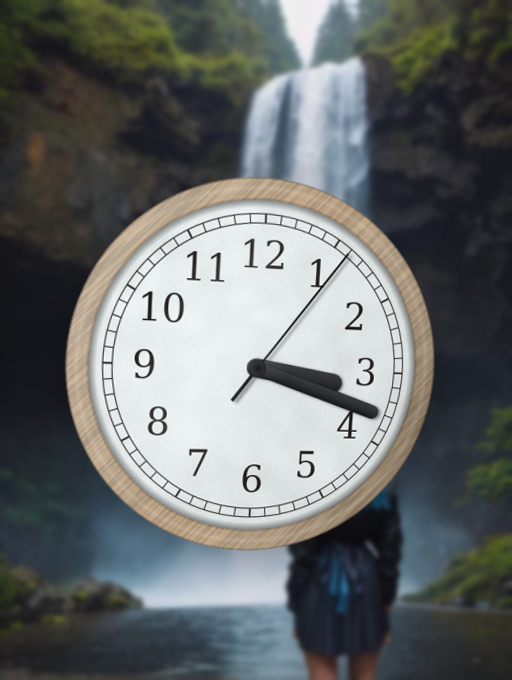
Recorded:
{"hour": 3, "minute": 18, "second": 6}
